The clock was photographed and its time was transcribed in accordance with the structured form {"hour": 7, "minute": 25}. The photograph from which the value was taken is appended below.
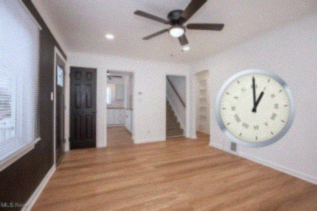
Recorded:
{"hour": 1, "minute": 0}
